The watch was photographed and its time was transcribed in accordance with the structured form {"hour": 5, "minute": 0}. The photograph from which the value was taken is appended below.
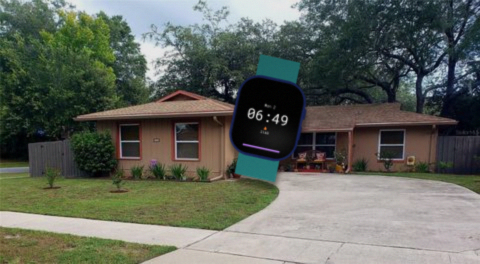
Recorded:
{"hour": 6, "minute": 49}
